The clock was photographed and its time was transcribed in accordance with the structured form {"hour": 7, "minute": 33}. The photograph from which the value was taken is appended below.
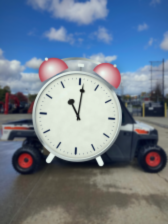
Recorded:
{"hour": 11, "minute": 1}
